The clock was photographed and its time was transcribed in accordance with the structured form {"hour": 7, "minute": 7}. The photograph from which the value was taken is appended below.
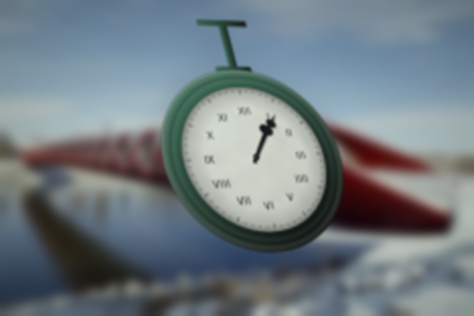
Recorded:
{"hour": 1, "minute": 6}
